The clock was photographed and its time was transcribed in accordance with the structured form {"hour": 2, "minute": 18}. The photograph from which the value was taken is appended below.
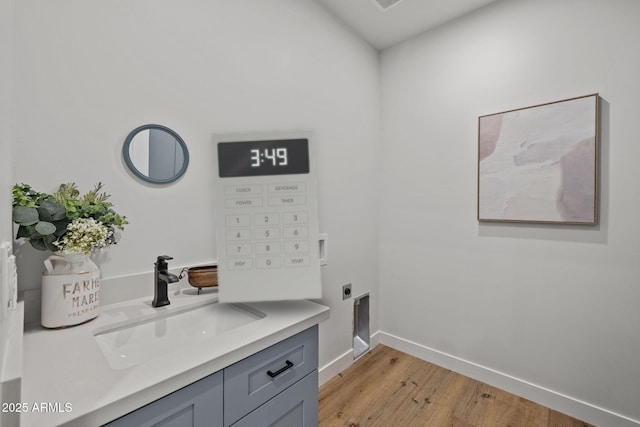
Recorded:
{"hour": 3, "minute": 49}
